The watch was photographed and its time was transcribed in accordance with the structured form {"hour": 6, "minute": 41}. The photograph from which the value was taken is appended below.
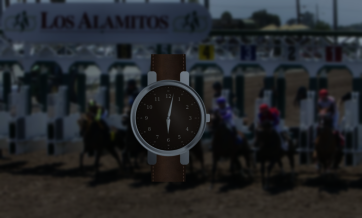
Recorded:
{"hour": 6, "minute": 2}
